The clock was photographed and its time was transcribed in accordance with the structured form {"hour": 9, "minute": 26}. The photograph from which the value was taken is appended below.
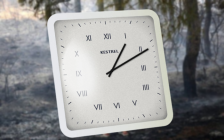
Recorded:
{"hour": 1, "minute": 11}
